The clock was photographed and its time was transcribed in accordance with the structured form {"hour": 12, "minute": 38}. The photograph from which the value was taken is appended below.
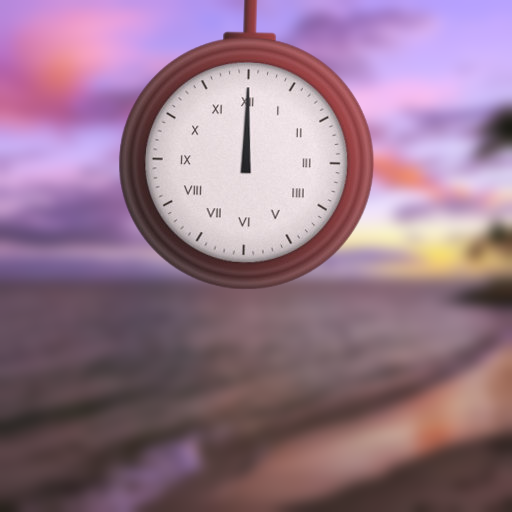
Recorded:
{"hour": 12, "minute": 0}
